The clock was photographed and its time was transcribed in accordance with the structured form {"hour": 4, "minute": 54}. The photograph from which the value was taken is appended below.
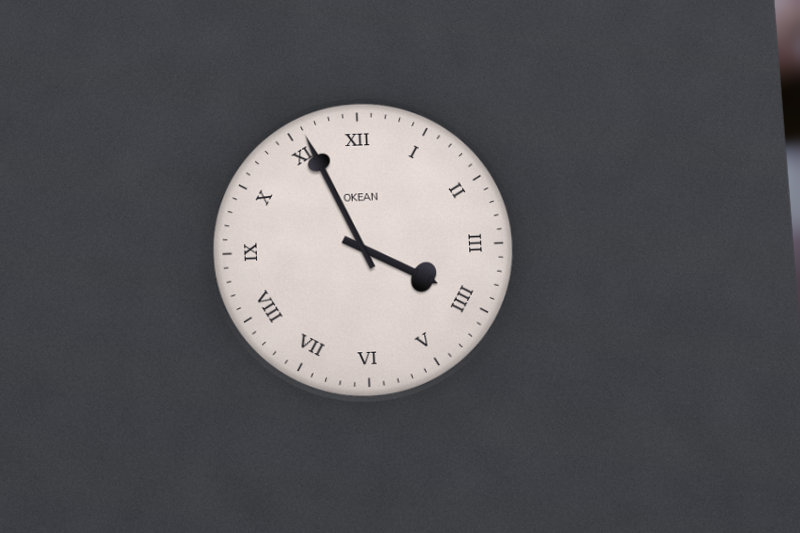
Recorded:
{"hour": 3, "minute": 56}
